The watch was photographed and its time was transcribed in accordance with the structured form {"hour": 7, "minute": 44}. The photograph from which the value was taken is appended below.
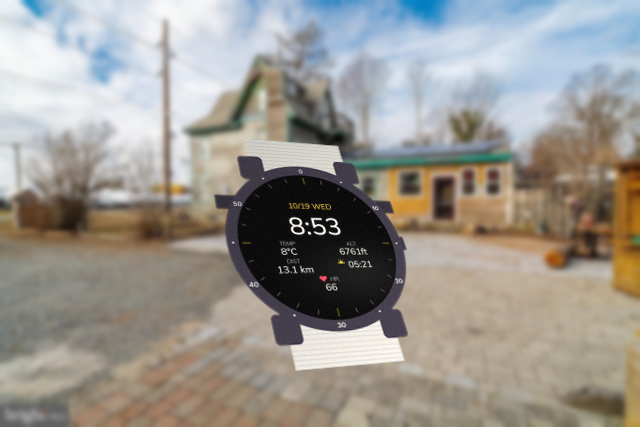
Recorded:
{"hour": 8, "minute": 53}
